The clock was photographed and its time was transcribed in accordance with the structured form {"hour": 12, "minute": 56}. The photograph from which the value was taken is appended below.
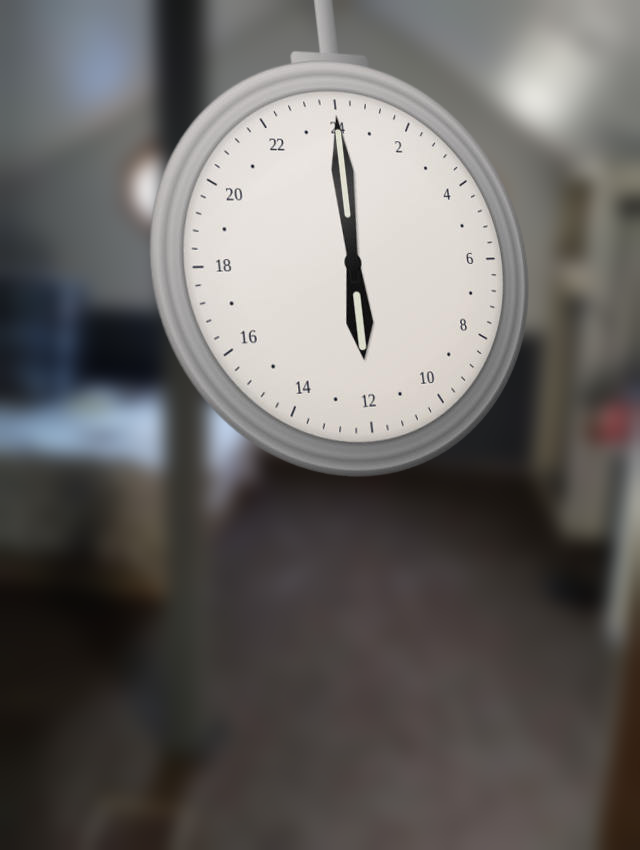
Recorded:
{"hour": 12, "minute": 0}
